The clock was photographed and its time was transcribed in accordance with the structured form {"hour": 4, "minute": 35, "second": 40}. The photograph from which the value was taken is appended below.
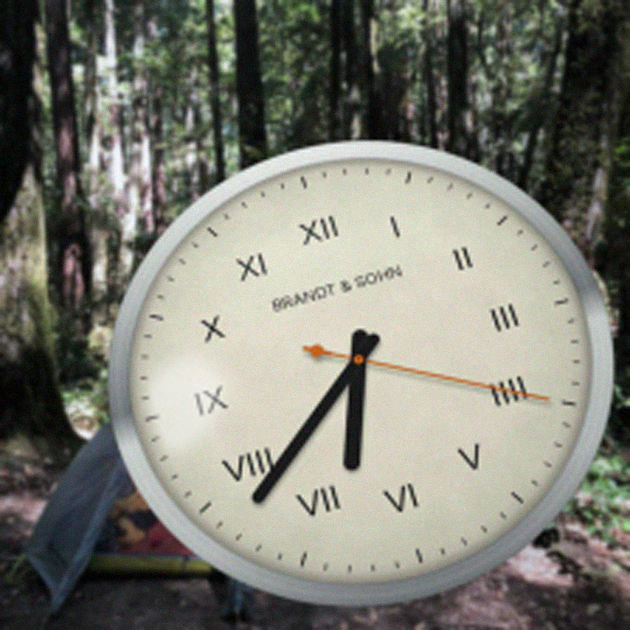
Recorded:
{"hour": 6, "minute": 38, "second": 20}
